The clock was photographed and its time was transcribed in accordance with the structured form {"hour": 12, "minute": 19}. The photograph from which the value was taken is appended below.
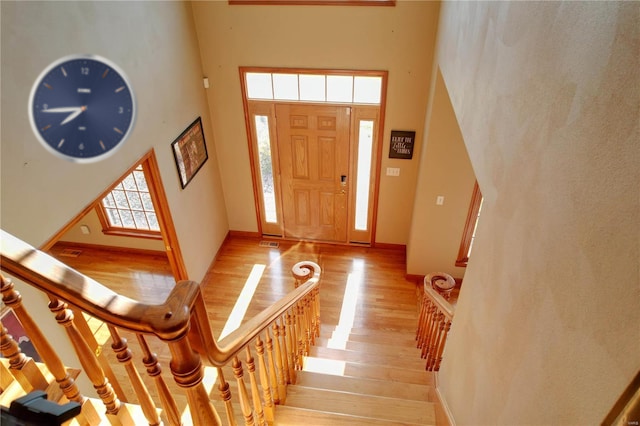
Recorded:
{"hour": 7, "minute": 44}
